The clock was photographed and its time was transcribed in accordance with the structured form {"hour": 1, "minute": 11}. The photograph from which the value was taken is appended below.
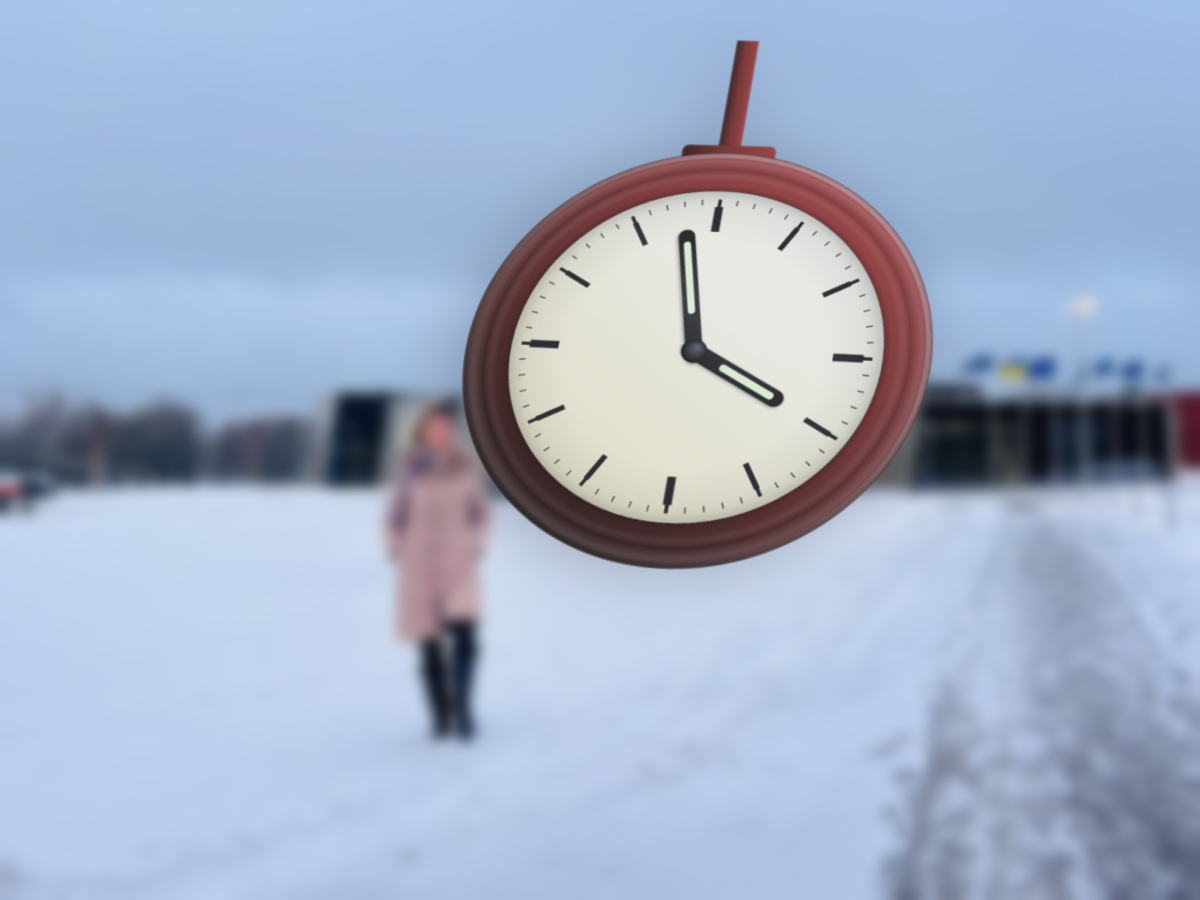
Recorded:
{"hour": 3, "minute": 58}
